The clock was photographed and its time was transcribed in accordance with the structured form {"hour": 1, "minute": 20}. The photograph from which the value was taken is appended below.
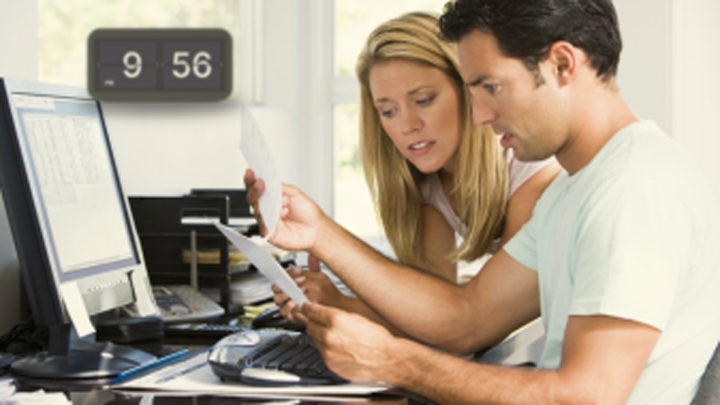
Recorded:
{"hour": 9, "minute": 56}
